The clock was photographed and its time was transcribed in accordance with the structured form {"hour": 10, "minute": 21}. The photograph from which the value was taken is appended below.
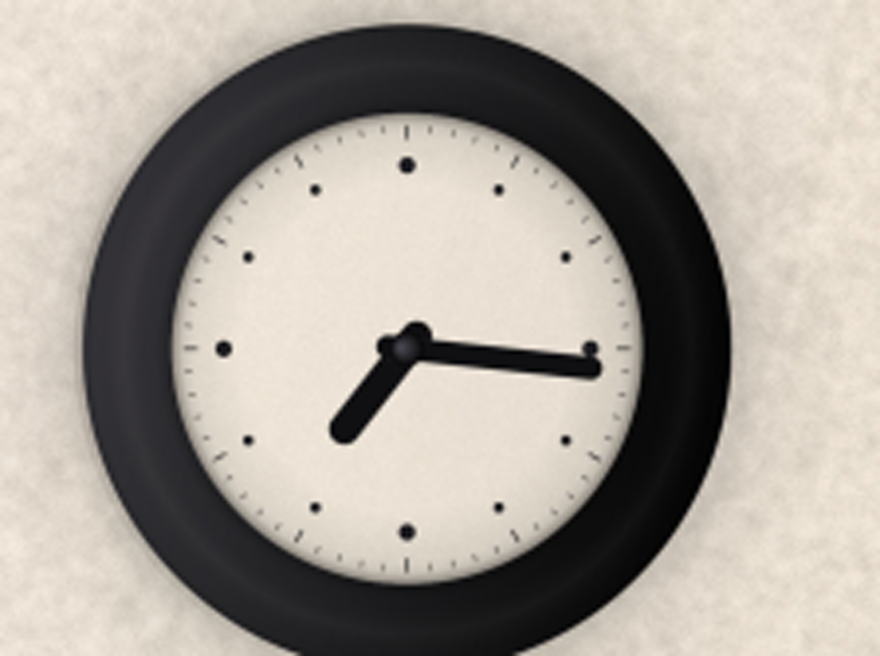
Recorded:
{"hour": 7, "minute": 16}
